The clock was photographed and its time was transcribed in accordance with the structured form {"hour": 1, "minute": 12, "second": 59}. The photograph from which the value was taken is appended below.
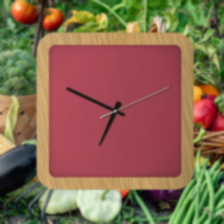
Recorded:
{"hour": 6, "minute": 49, "second": 11}
